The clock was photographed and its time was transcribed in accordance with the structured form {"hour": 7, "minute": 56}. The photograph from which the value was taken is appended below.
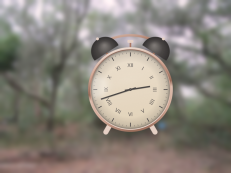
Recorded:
{"hour": 2, "minute": 42}
